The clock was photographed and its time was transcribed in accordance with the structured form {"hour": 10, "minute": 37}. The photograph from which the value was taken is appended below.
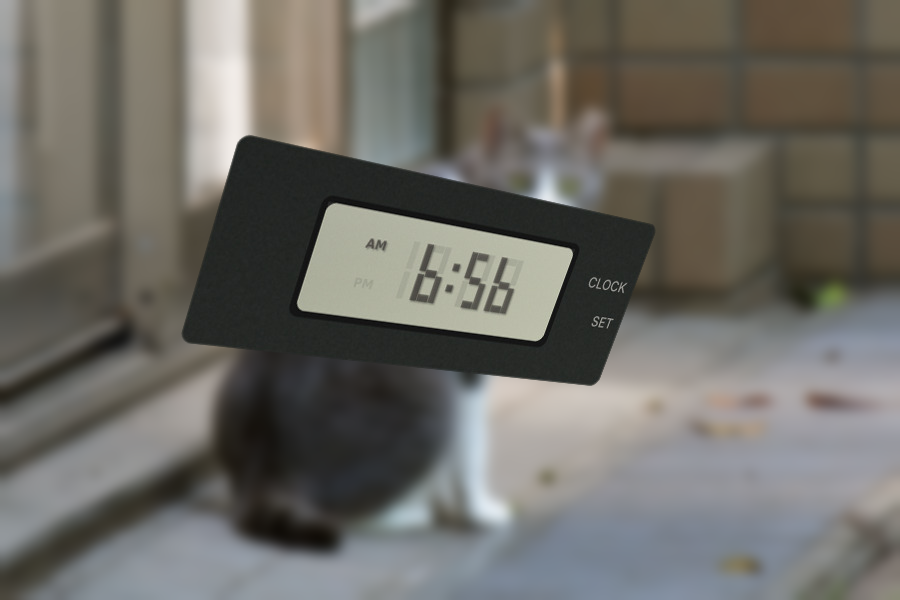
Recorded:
{"hour": 6, "minute": 56}
